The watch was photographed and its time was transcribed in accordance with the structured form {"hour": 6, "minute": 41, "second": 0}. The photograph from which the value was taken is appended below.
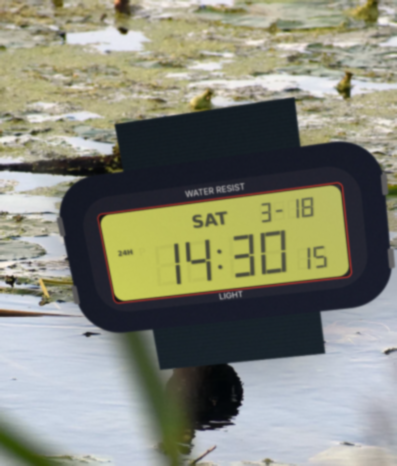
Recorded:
{"hour": 14, "minute": 30, "second": 15}
